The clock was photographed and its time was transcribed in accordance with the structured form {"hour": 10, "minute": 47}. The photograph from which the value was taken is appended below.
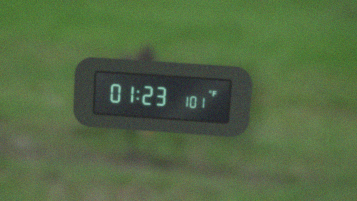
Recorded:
{"hour": 1, "minute": 23}
